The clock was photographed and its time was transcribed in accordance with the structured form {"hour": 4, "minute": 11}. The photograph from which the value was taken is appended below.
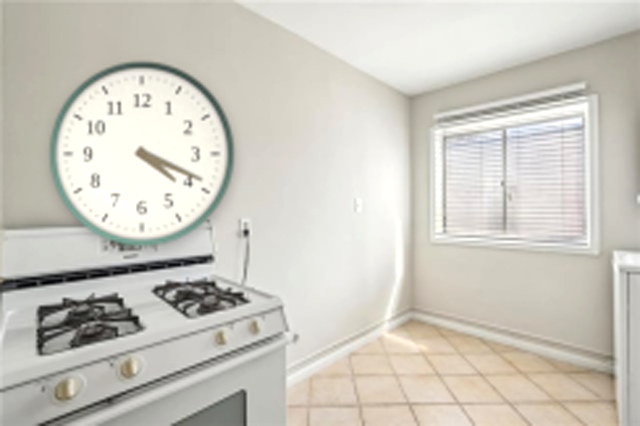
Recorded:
{"hour": 4, "minute": 19}
